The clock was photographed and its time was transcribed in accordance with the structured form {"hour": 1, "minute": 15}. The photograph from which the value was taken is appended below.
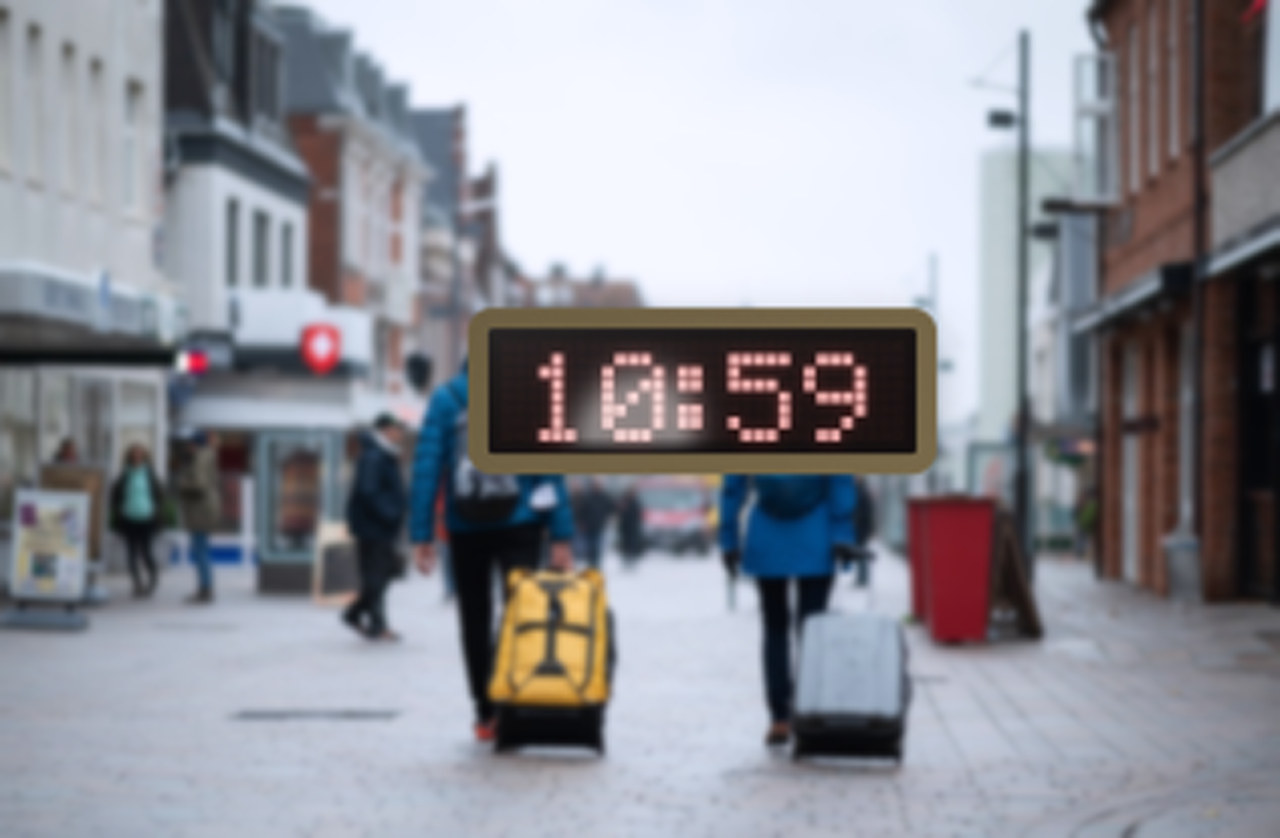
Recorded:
{"hour": 10, "minute": 59}
